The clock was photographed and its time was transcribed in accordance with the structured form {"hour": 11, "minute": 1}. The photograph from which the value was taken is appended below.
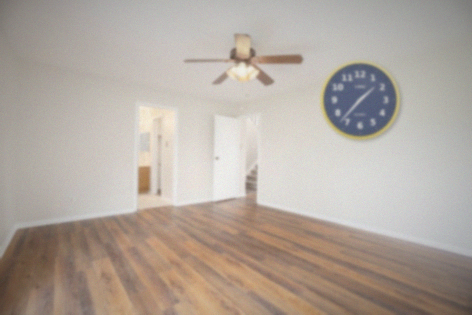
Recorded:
{"hour": 1, "minute": 37}
